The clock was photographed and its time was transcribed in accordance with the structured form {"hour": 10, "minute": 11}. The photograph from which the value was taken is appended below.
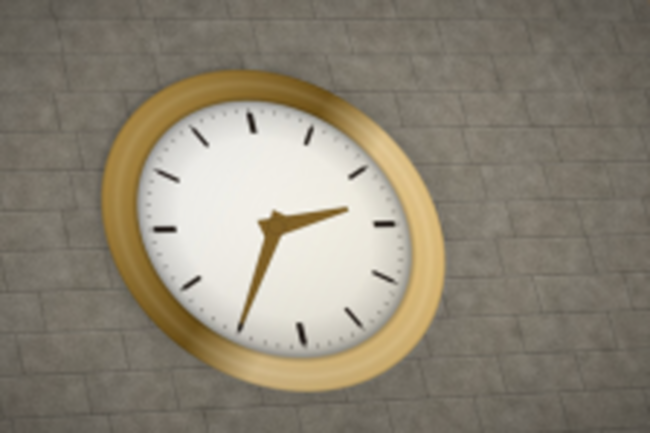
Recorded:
{"hour": 2, "minute": 35}
